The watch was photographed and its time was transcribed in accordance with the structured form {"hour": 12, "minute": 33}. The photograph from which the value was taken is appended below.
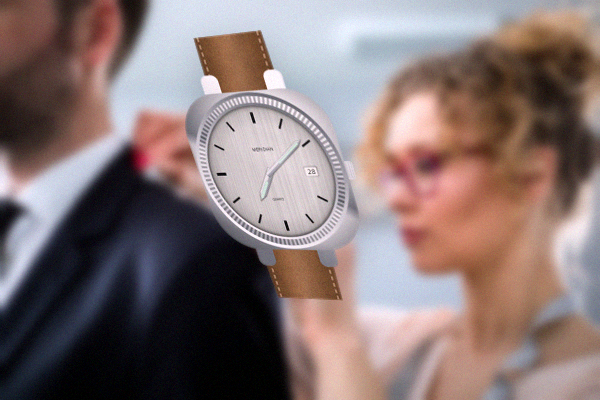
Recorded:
{"hour": 7, "minute": 9}
